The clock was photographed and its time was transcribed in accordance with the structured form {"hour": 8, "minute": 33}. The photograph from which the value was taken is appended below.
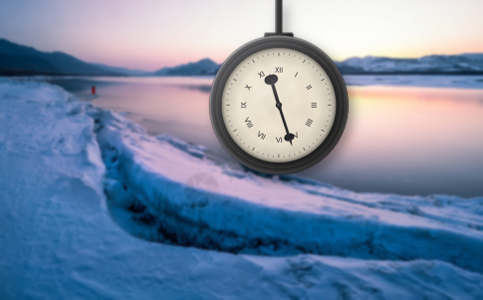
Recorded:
{"hour": 11, "minute": 27}
